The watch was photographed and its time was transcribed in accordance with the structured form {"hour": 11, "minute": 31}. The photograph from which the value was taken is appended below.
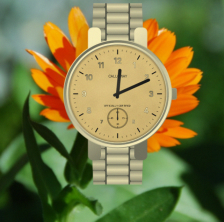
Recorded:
{"hour": 12, "minute": 11}
